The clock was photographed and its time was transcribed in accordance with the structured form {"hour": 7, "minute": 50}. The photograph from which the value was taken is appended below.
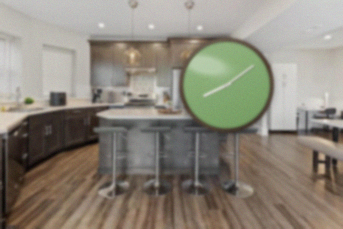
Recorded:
{"hour": 8, "minute": 9}
